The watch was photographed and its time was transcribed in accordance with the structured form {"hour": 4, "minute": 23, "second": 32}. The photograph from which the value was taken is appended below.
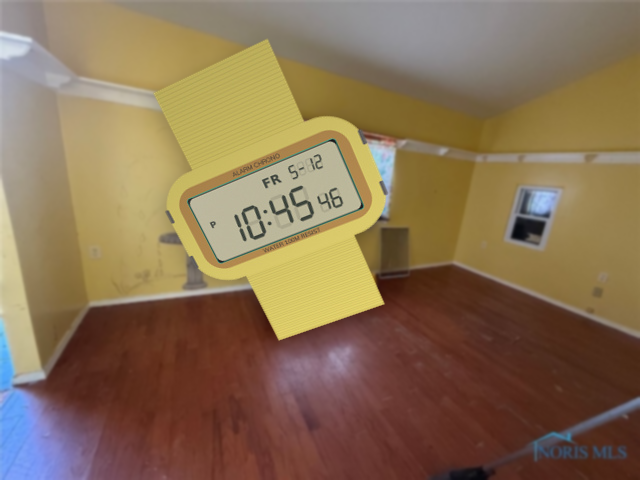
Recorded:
{"hour": 10, "minute": 45, "second": 46}
